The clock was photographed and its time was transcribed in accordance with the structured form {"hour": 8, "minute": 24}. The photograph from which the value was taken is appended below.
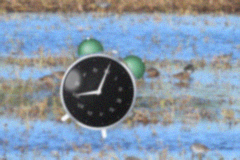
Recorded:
{"hour": 8, "minute": 0}
